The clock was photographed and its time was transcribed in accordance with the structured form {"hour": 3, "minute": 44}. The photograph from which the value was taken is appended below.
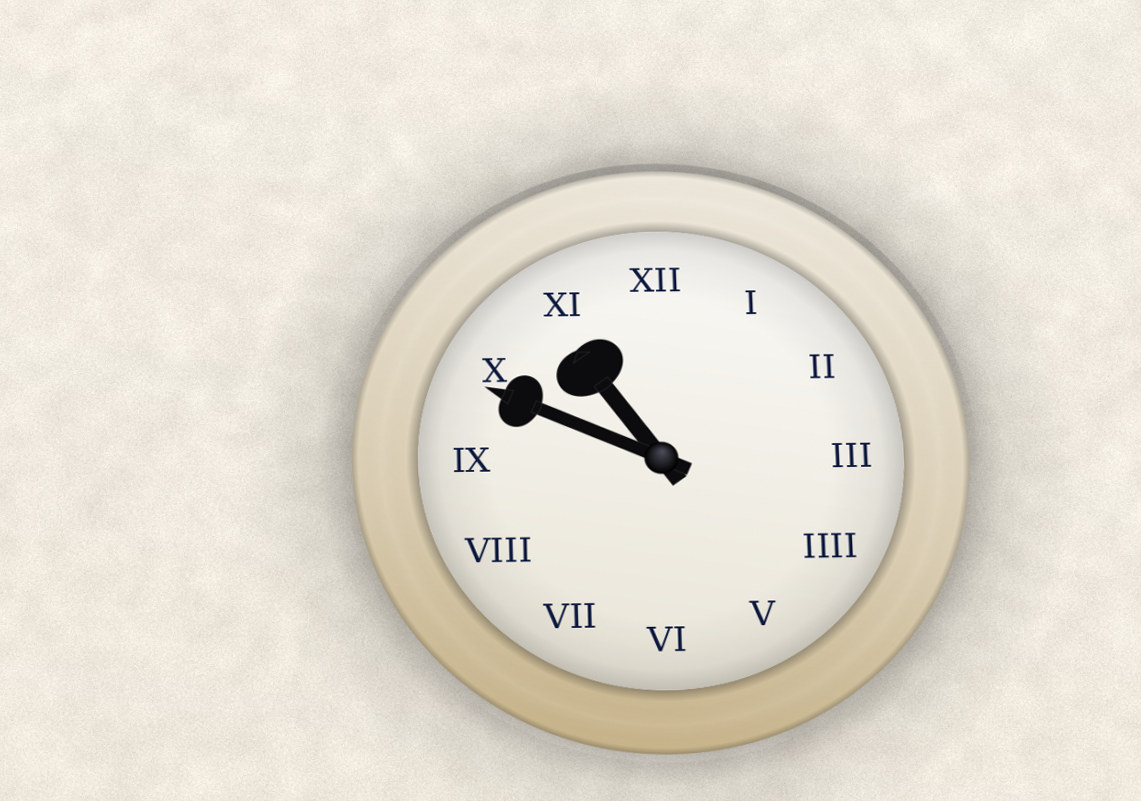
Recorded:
{"hour": 10, "minute": 49}
